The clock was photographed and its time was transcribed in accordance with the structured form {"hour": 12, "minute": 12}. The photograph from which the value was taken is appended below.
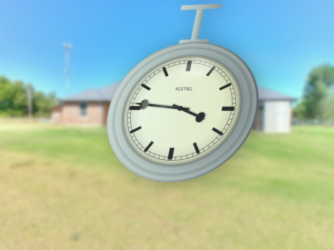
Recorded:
{"hour": 3, "minute": 46}
